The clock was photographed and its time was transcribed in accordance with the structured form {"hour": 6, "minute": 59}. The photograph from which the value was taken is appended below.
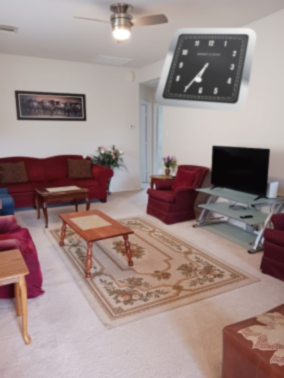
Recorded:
{"hour": 6, "minute": 35}
